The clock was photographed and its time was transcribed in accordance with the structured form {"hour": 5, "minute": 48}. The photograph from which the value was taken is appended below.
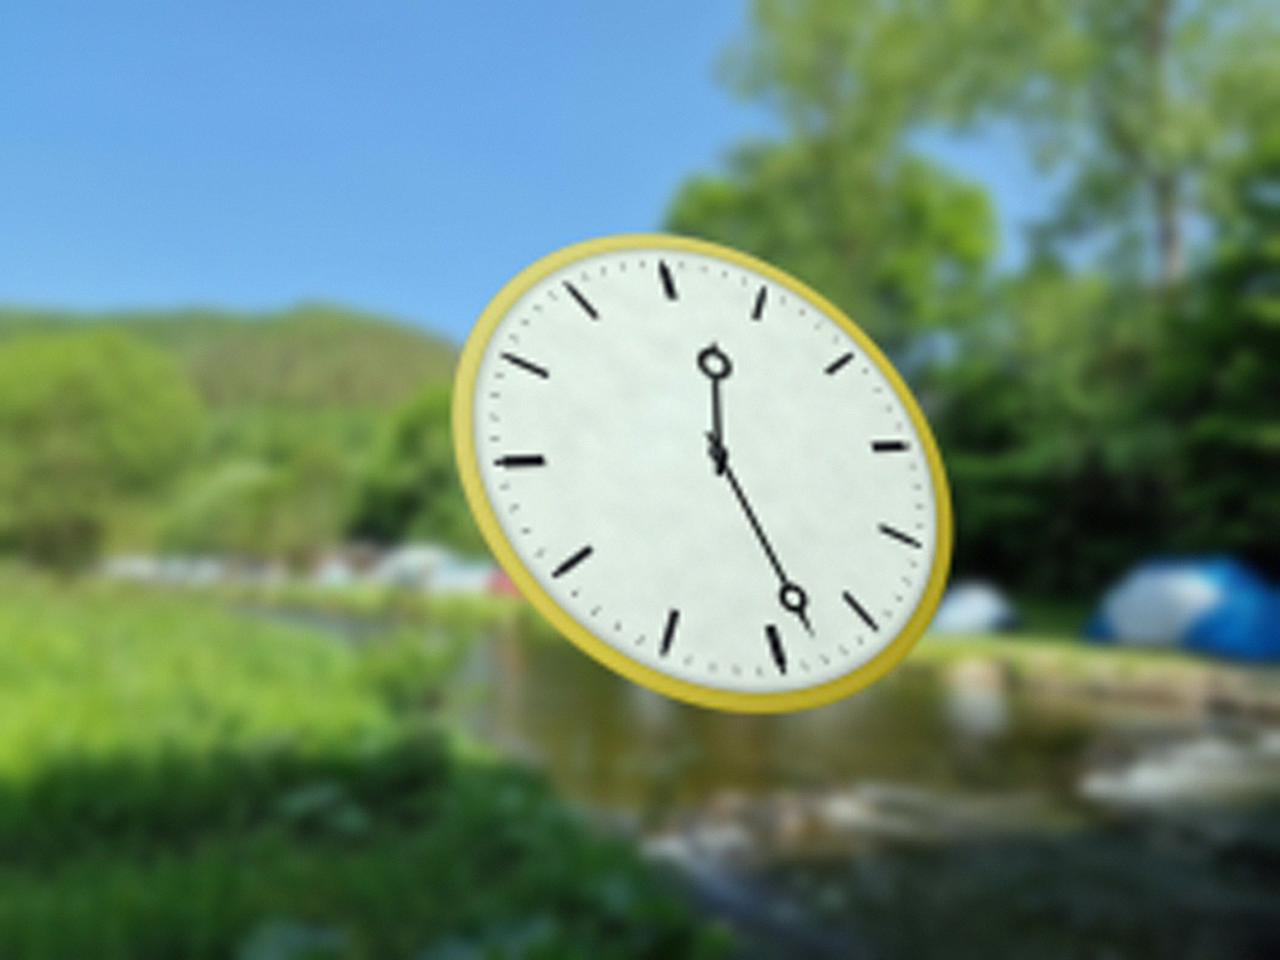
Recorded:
{"hour": 12, "minute": 28}
